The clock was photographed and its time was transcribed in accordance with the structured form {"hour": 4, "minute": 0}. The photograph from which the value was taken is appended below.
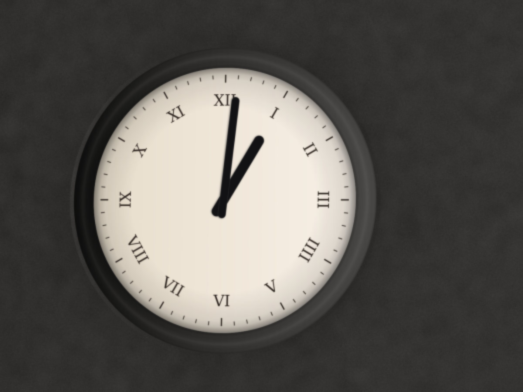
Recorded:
{"hour": 1, "minute": 1}
